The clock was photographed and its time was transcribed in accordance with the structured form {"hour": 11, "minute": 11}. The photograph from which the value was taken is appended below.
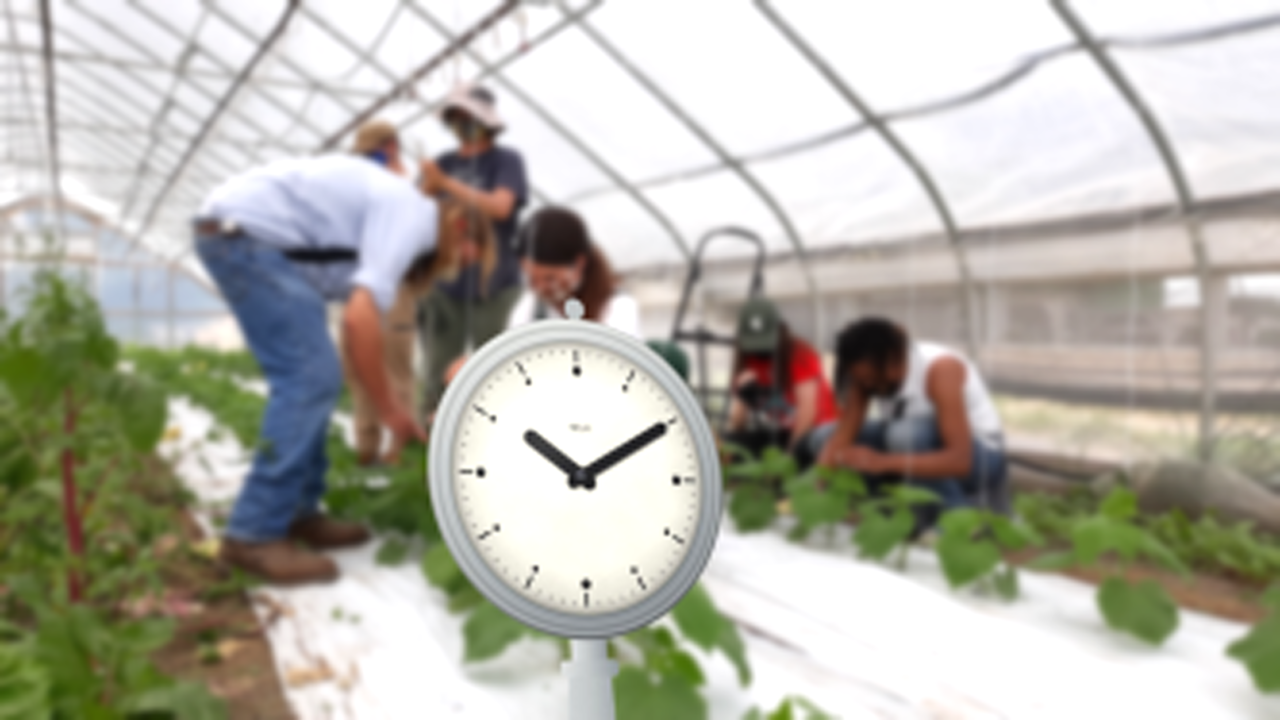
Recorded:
{"hour": 10, "minute": 10}
